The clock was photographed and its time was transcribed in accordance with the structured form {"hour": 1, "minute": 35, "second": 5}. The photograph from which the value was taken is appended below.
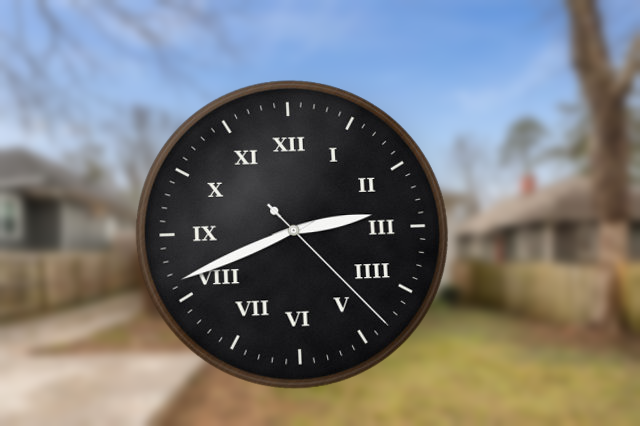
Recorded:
{"hour": 2, "minute": 41, "second": 23}
